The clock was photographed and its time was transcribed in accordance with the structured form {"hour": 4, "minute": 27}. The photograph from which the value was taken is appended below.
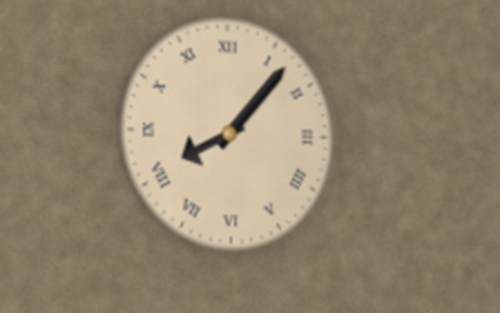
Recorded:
{"hour": 8, "minute": 7}
